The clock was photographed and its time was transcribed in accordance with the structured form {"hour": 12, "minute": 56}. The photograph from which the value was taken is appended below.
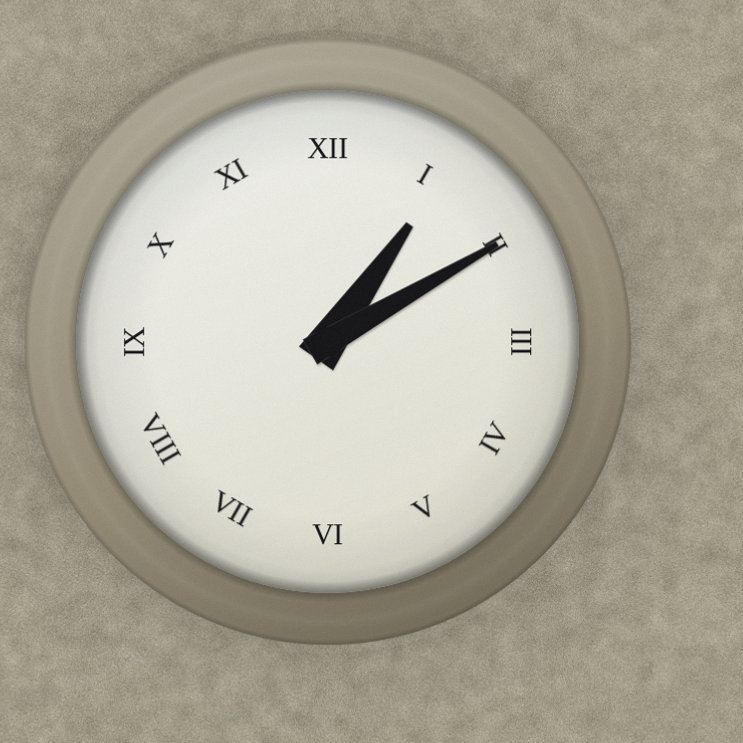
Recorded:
{"hour": 1, "minute": 10}
